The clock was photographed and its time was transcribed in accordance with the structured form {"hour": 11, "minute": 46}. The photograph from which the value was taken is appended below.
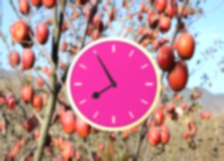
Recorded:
{"hour": 7, "minute": 55}
